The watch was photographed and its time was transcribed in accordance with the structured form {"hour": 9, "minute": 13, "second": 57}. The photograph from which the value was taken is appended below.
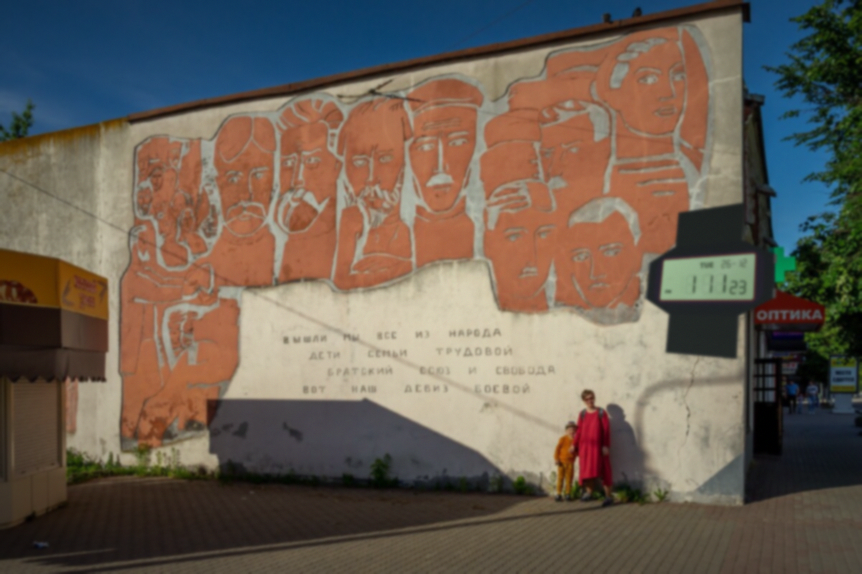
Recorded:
{"hour": 1, "minute": 11, "second": 23}
